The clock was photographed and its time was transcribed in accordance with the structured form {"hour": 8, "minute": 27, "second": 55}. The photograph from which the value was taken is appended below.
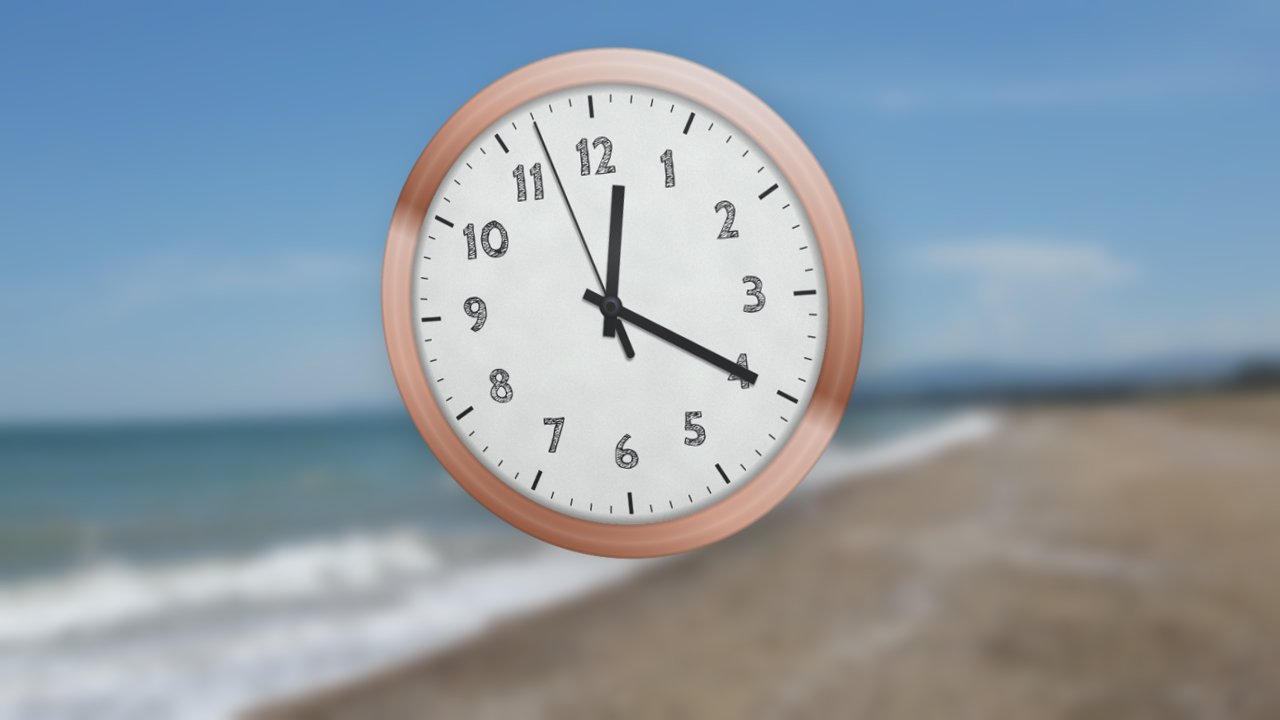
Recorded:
{"hour": 12, "minute": 19, "second": 57}
